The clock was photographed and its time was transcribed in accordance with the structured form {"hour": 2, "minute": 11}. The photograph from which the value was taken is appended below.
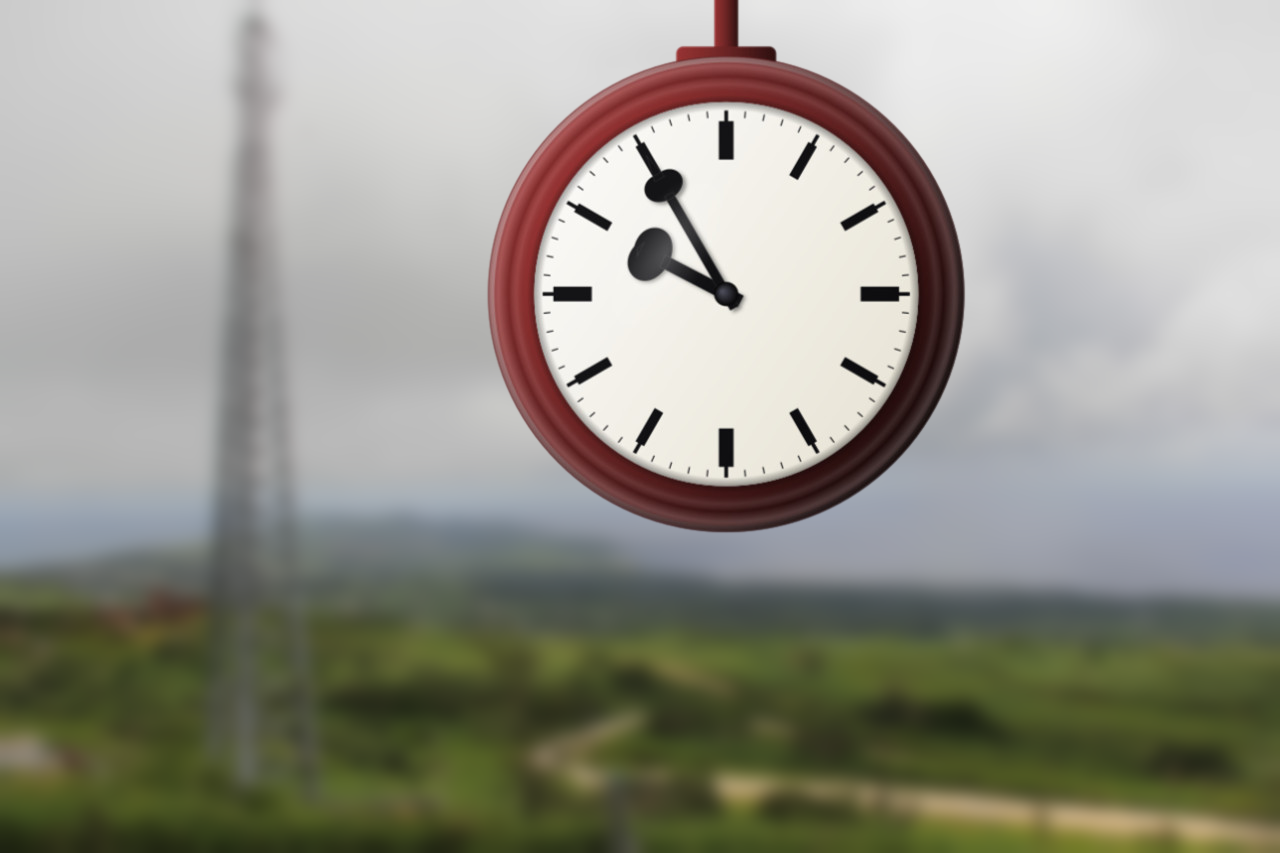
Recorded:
{"hour": 9, "minute": 55}
